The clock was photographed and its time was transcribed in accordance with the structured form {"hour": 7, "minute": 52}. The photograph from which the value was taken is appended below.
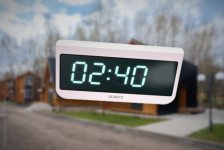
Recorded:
{"hour": 2, "minute": 40}
